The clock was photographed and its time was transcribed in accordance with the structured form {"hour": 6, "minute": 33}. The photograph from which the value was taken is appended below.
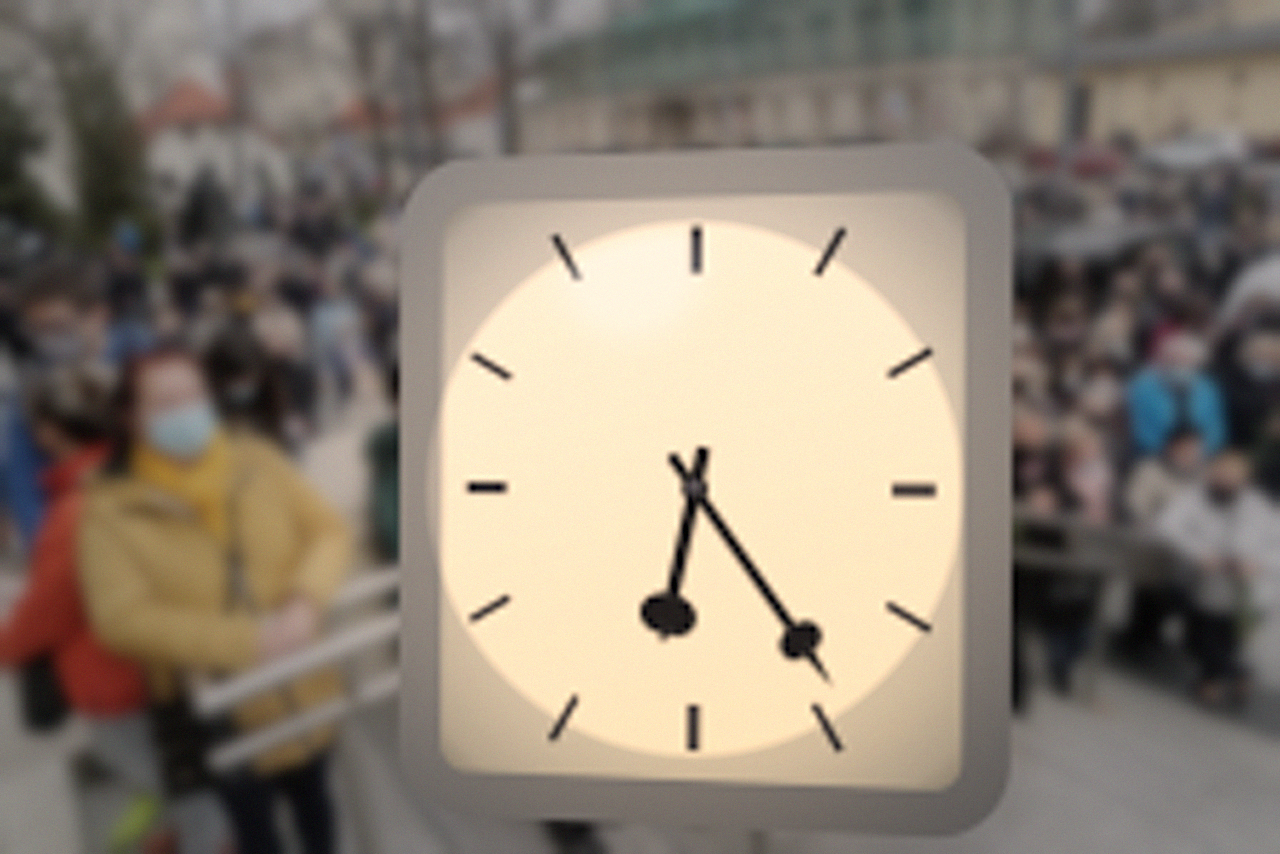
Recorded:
{"hour": 6, "minute": 24}
